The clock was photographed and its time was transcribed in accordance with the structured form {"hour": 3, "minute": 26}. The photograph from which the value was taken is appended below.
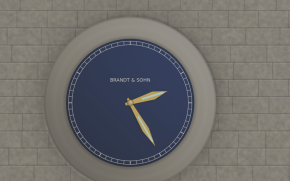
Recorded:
{"hour": 2, "minute": 25}
